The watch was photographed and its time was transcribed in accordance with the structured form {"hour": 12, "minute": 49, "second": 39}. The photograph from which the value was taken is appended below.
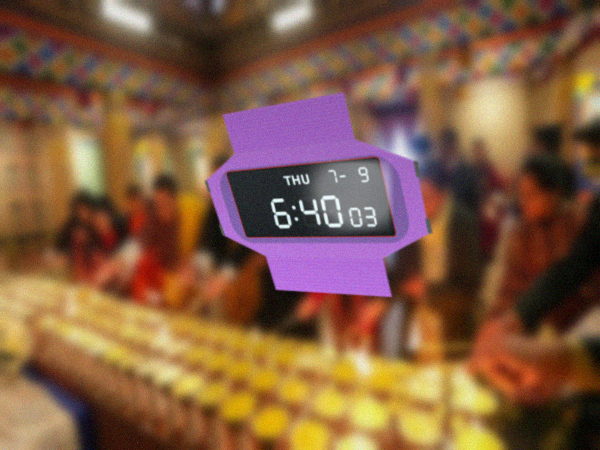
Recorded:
{"hour": 6, "minute": 40, "second": 3}
